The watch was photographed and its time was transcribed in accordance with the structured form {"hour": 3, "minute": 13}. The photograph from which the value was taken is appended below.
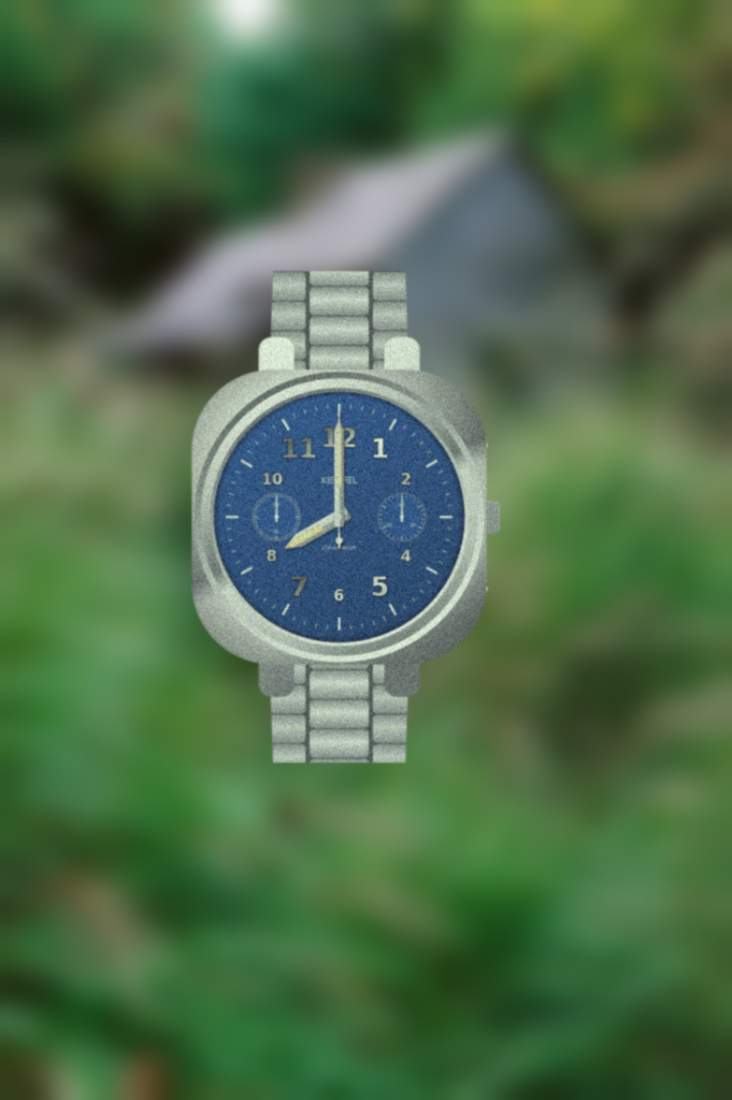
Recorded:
{"hour": 8, "minute": 0}
